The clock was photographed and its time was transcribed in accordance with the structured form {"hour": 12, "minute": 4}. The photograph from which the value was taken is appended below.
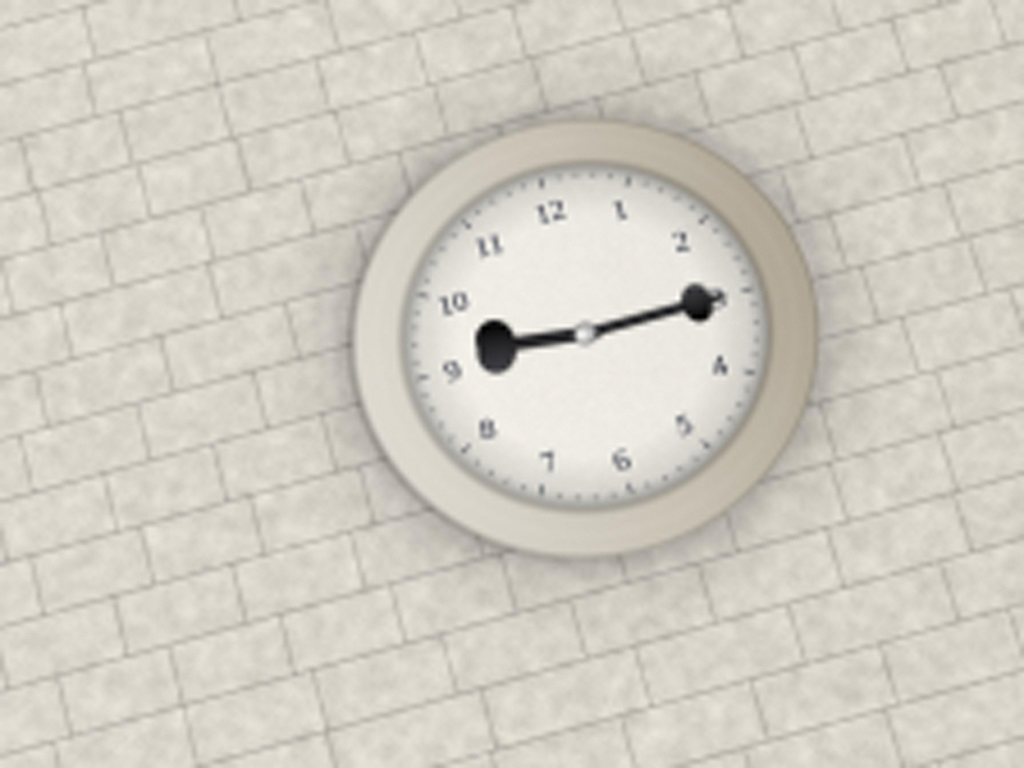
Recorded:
{"hour": 9, "minute": 15}
